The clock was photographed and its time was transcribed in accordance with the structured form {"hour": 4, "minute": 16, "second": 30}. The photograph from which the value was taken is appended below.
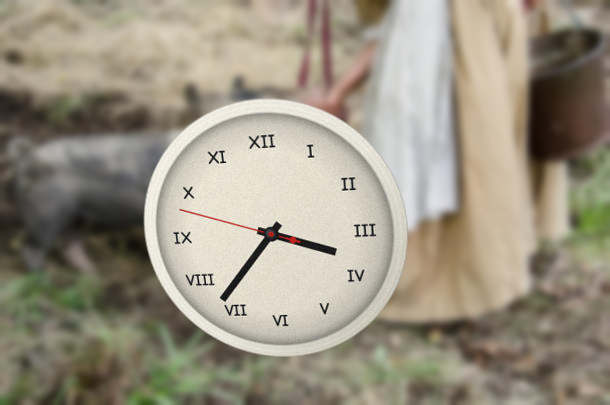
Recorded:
{"hour": 3, "minute": 36, "second": 48}
